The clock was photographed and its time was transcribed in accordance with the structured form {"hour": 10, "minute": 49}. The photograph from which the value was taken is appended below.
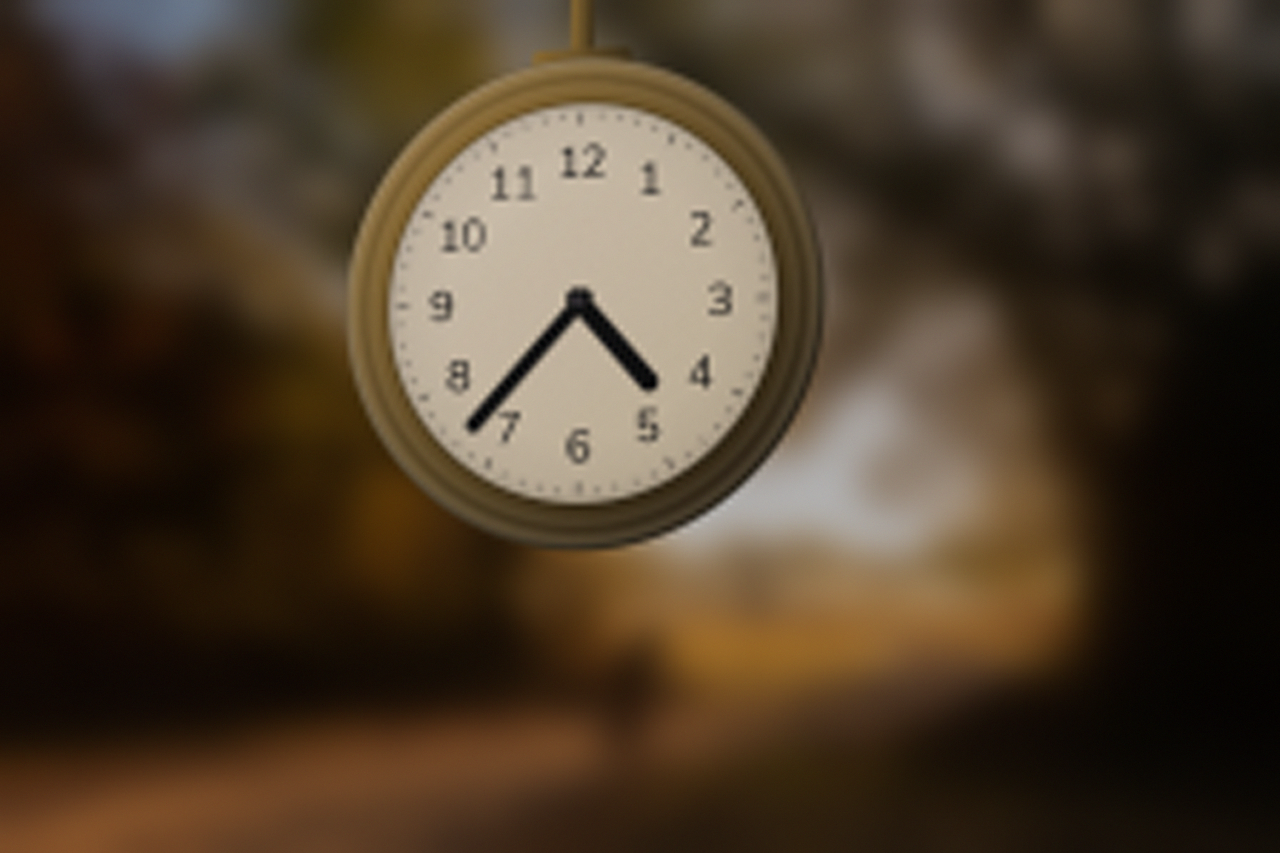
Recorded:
{"hour": 4, "minute": 37}
